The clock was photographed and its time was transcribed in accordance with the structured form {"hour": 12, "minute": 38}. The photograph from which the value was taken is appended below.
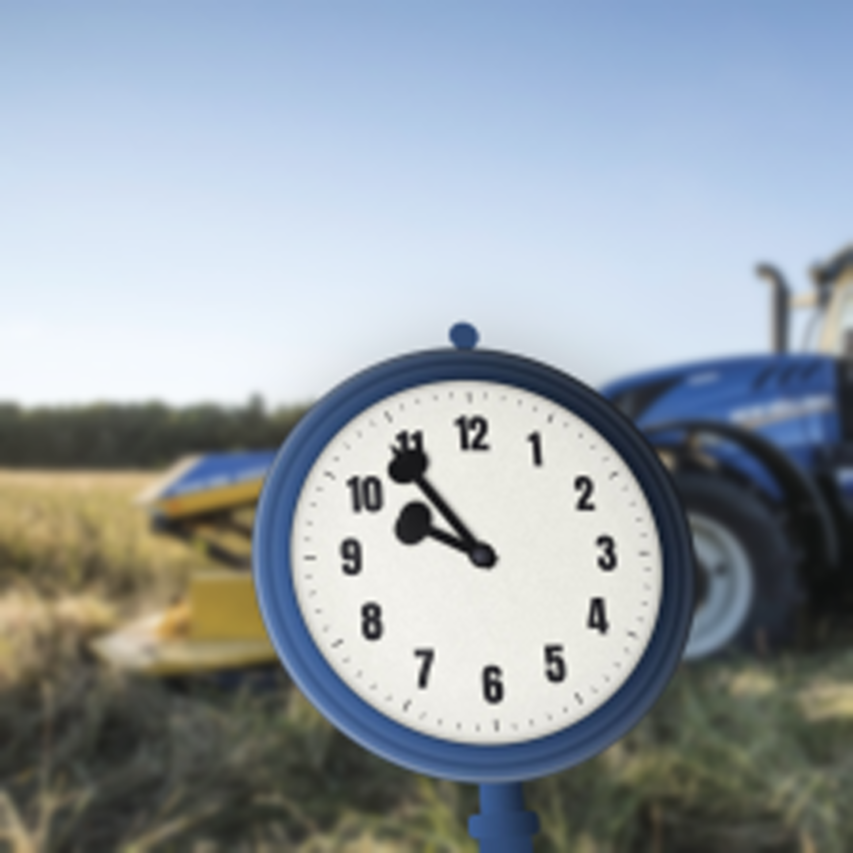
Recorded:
{"hour": 9, "minute": 54}
